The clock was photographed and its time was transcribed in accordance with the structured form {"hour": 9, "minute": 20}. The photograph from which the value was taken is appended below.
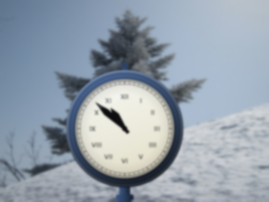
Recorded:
{"hour": 10, "minute": 52}
